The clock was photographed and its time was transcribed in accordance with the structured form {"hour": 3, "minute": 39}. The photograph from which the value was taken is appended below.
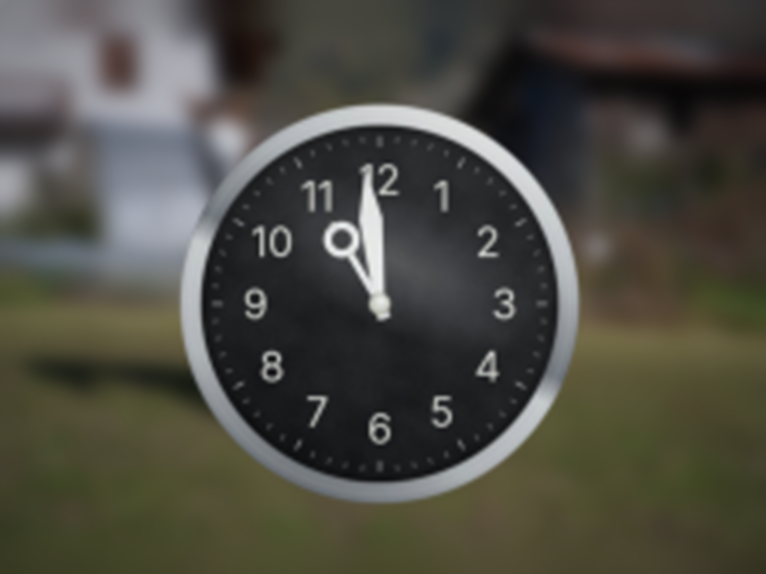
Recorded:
{"hour": 10, "minute": 59}
